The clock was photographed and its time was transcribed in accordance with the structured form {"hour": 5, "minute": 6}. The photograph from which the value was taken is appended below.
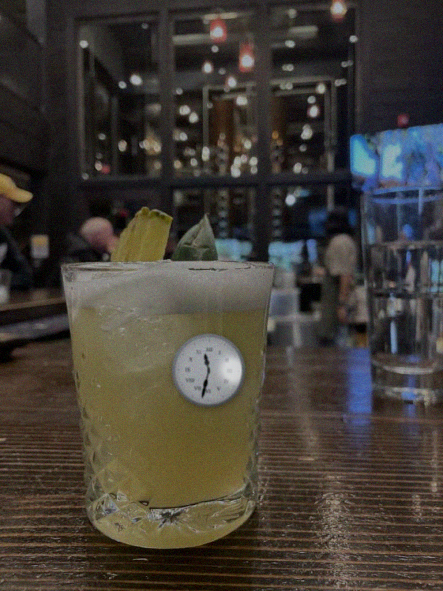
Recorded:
{"hour": 11, "minute": 32}
